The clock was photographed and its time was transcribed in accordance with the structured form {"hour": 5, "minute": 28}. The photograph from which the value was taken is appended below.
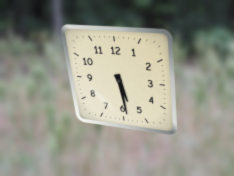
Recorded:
{"hour": 5, "minute": 29}
